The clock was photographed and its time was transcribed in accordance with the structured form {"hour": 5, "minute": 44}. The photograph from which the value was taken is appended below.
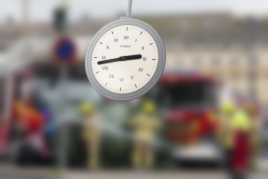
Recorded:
{"hour": 2, "minute": 43}
